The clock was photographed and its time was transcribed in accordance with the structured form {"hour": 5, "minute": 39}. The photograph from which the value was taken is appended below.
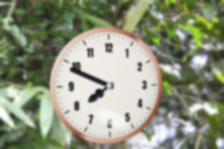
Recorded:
{"hour": 7, "minute": 49}
